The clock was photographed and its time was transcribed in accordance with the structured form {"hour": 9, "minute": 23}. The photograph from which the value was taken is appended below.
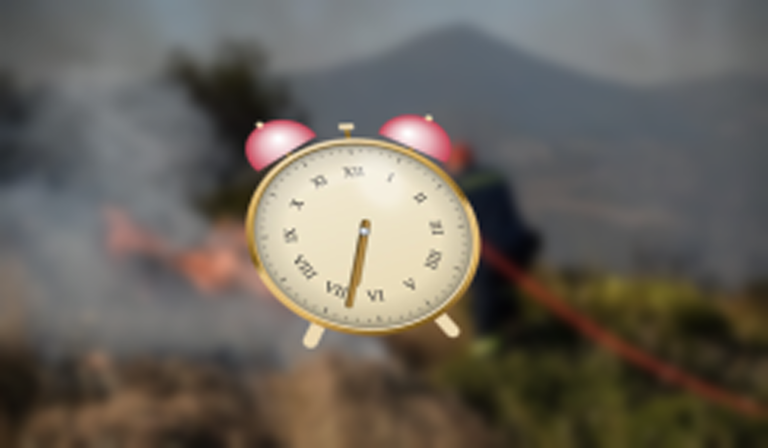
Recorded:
{"hour": 6, "minute": 33}
